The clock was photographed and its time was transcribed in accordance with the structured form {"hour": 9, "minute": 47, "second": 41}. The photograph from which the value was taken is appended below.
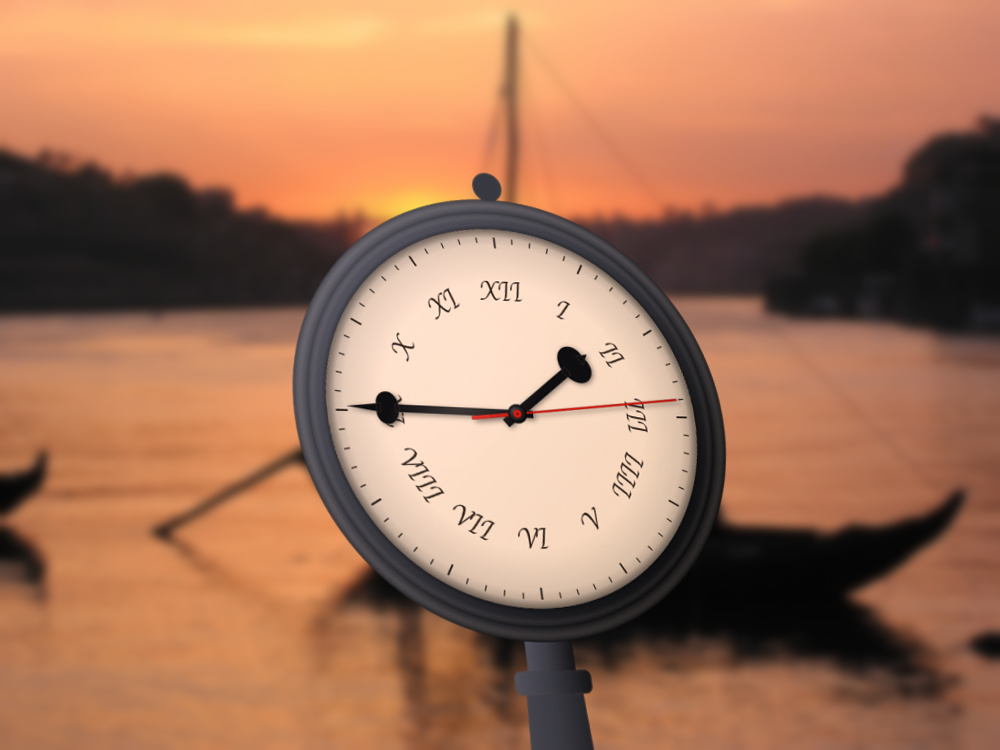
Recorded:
{"hour": 1, "minute": 45, "second": 14}
